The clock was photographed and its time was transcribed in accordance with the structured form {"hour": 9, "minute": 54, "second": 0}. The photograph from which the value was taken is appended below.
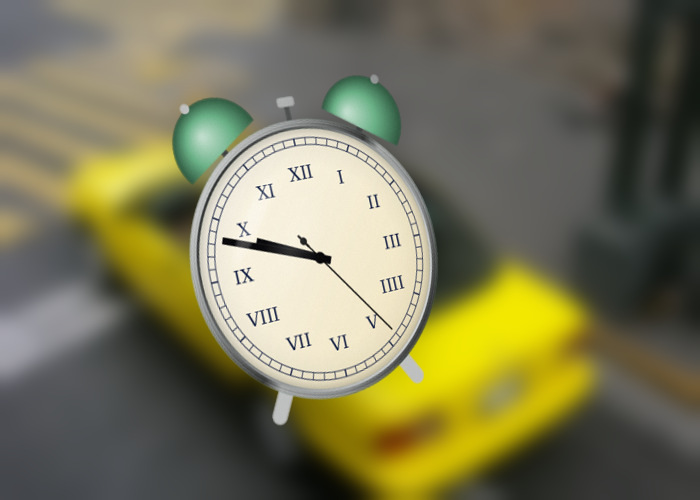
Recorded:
{"hour": 9, "minute": 48, "second": 24}
